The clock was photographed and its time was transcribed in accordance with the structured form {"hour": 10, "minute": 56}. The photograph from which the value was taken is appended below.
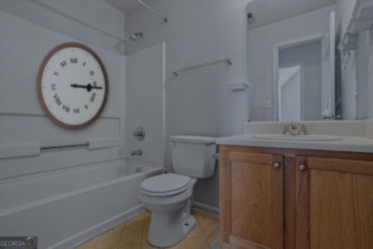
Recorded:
{"hour": 3, "minute": 16}
